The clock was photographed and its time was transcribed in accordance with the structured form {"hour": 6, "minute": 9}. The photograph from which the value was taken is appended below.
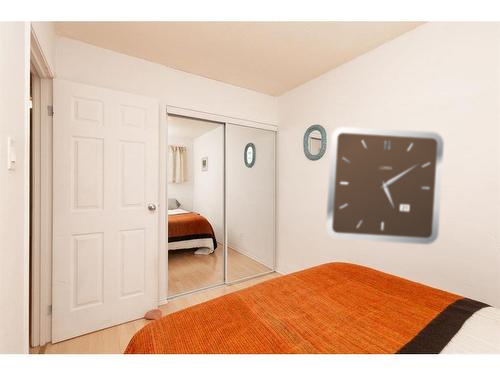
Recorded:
{"hour": 5, "minute": 9}
